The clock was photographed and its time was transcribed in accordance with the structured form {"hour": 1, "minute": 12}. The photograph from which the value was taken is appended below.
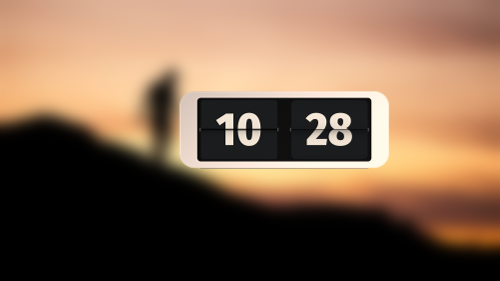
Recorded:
{"hour": 10, "minute": 28}
